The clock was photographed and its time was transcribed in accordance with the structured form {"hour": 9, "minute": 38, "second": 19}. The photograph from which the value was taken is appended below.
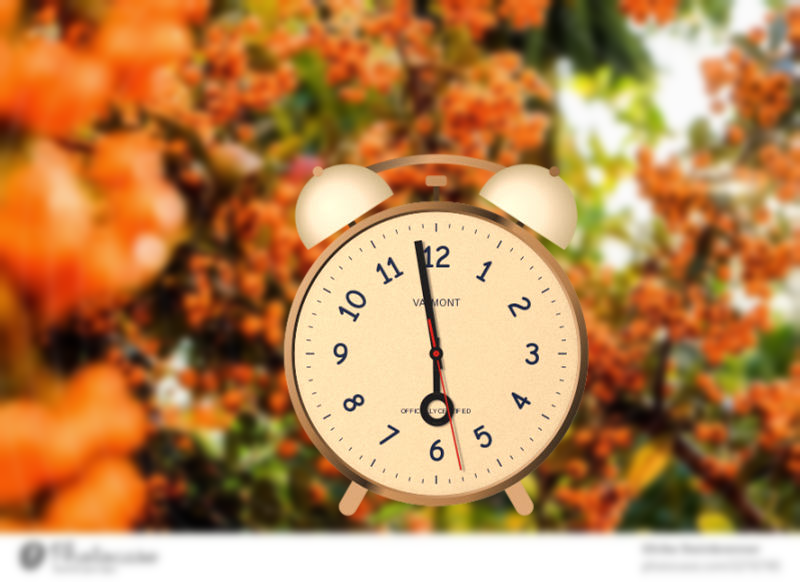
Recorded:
{"hour": 5, "minute": 58, "second": 28}
